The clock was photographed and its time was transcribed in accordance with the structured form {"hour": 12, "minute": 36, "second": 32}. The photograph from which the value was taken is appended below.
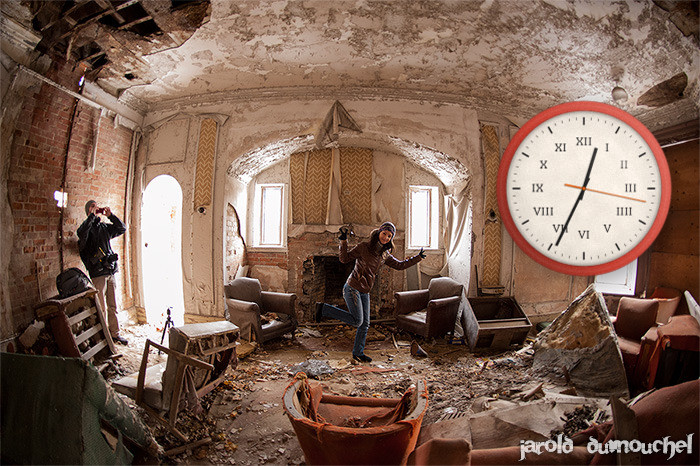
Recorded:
{"hour": 12, "minute": 34, "second": 17}
